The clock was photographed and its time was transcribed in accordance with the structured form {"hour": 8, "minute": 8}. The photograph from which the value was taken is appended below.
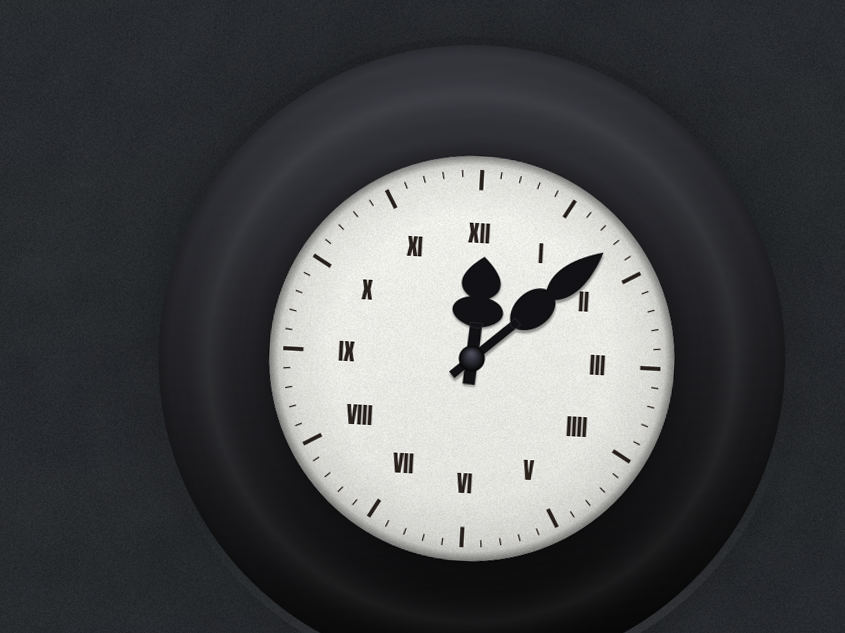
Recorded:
{"hour": 12, "minute": 8}
